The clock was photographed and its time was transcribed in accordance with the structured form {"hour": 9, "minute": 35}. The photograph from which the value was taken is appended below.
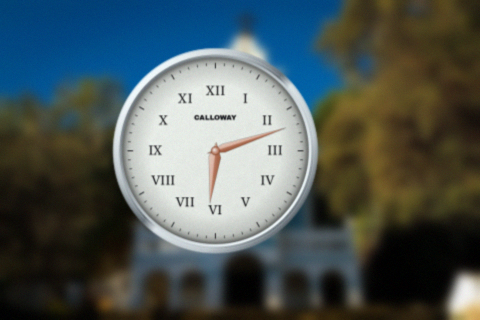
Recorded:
{"hour": 6, "minute": 12}
